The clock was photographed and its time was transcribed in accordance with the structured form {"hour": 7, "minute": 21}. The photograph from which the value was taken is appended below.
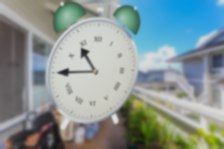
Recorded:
{"hour": 10, "minute": 45}
